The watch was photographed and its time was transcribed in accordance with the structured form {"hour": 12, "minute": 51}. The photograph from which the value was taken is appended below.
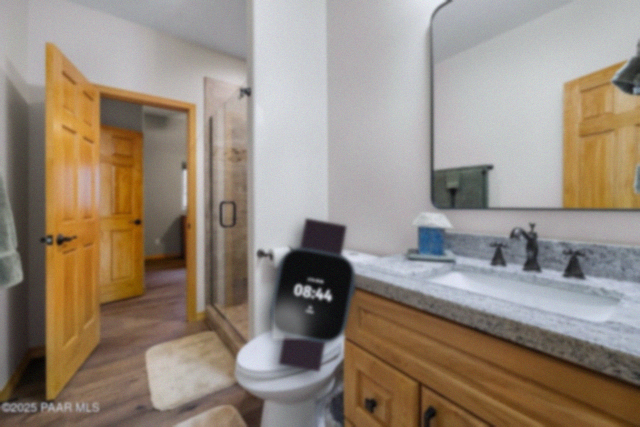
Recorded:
{"hour": 8, "minute": 44}
